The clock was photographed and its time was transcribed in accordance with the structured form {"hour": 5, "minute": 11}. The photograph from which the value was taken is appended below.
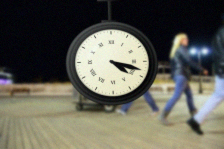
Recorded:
{"hour": 4, "minute": 18}
